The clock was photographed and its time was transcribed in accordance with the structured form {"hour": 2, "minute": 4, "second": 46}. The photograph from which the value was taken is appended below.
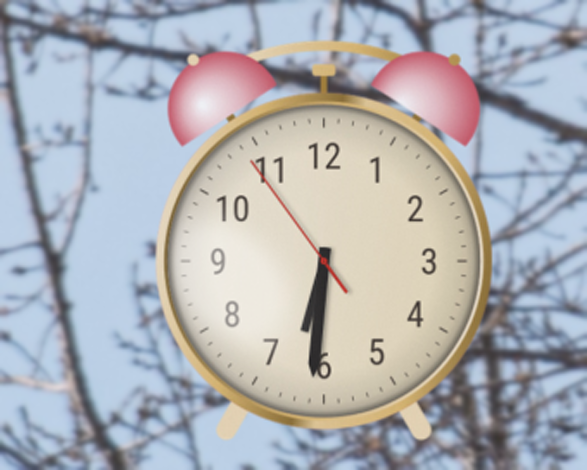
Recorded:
{"hour": 6, "minute": 30, "second": 54}
